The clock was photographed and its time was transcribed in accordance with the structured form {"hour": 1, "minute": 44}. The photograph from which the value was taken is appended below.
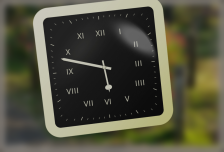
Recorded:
{"hour": 5, "minute": 48}
